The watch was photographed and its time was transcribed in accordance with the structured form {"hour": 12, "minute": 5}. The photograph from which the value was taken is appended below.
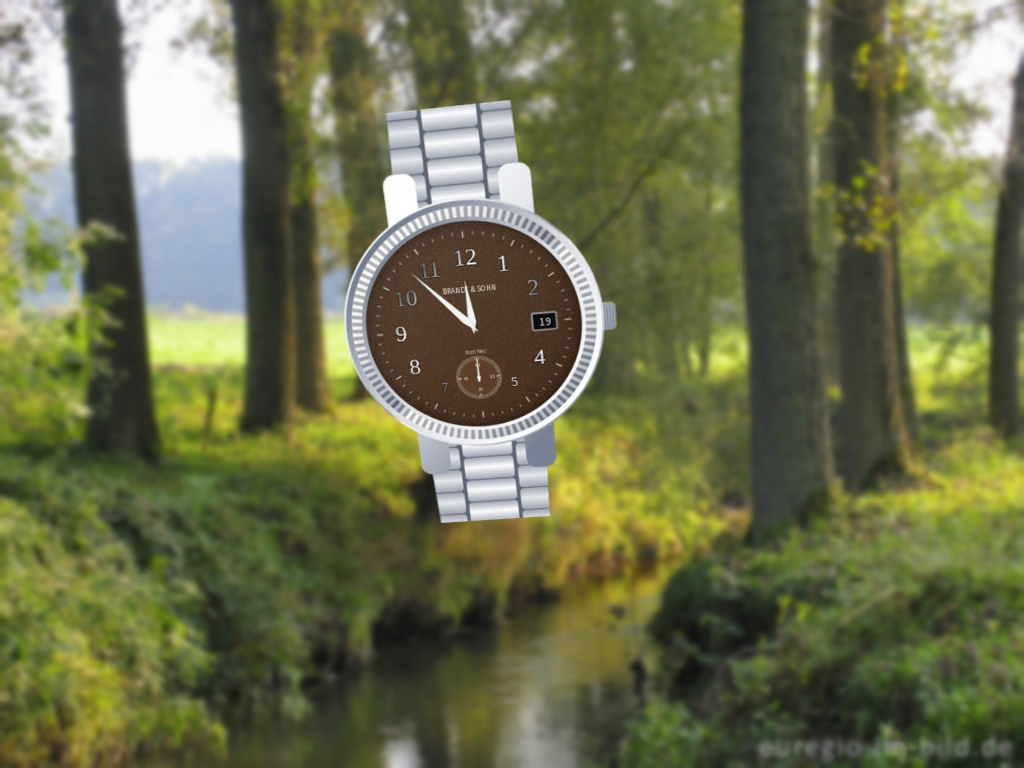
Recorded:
{"hour": 11, "minute": 53}
